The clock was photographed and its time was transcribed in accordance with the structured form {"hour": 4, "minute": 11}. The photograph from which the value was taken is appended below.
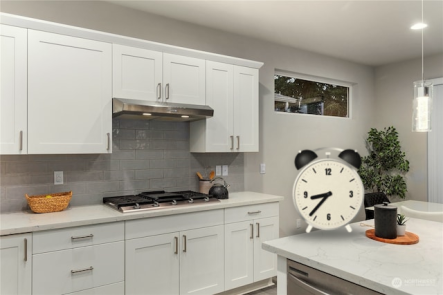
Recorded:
{"hour": 8, "minute": 37}
